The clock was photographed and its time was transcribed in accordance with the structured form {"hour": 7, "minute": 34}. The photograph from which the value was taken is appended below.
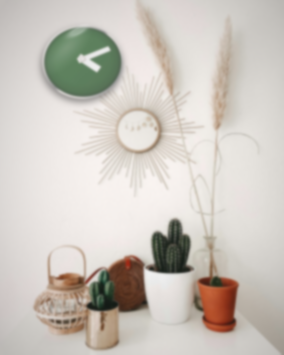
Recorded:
{"hour": 4, "minute": 11}
